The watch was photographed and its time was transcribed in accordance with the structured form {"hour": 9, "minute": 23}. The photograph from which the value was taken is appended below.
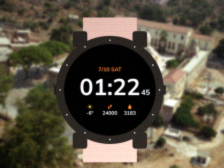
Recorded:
{"hour": 1, "minute": 22}
